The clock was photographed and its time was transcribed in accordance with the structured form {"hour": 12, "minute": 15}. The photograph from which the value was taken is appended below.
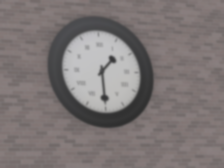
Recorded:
{"hour": 1, "minute": 30}
